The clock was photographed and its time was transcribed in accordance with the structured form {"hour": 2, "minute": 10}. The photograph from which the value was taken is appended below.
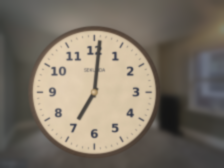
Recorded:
{"hour": 7, "minute": 1}
